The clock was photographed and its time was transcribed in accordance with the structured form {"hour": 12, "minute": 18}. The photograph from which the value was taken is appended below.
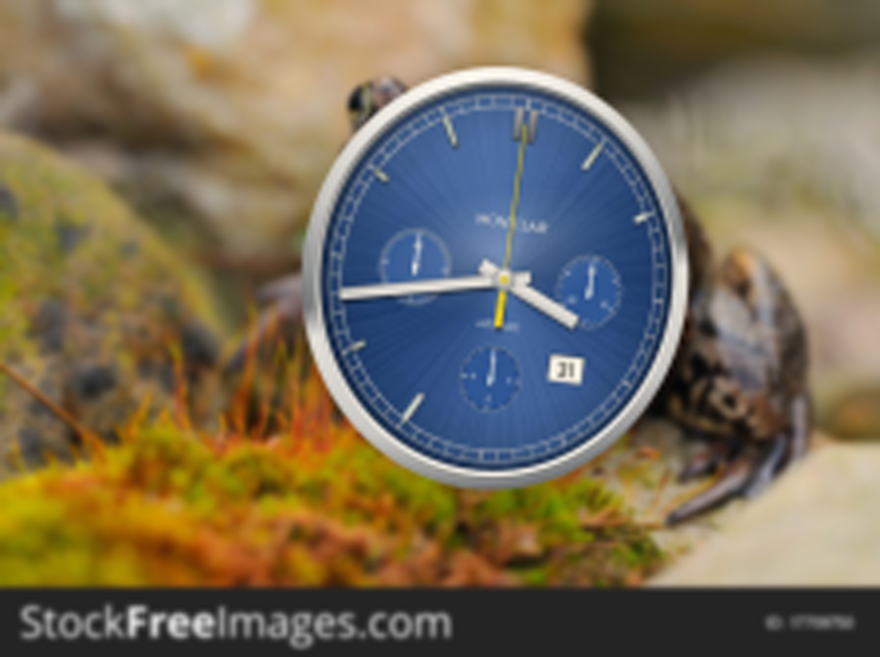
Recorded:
{"hour": 3, "minute": 43}
